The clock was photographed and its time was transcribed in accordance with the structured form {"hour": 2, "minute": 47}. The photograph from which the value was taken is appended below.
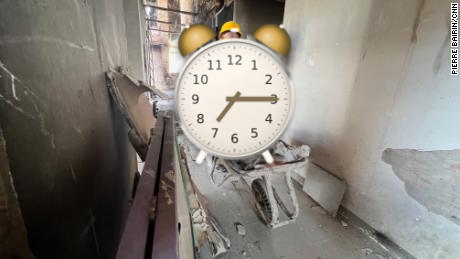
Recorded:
{"hour": 7, "minute": 15}
